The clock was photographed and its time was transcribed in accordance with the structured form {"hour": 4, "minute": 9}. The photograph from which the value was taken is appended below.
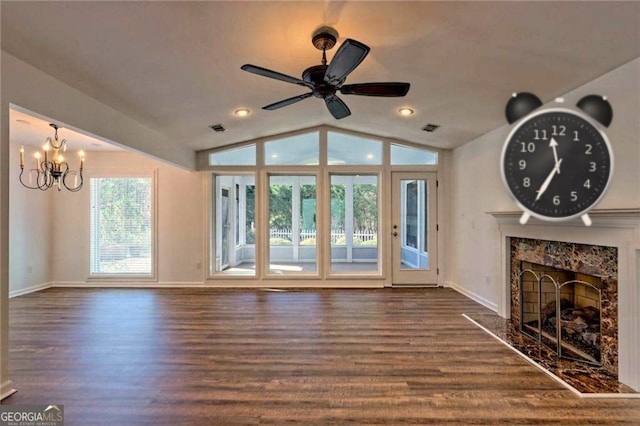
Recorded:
{"hour": 11, "minute": 35}
